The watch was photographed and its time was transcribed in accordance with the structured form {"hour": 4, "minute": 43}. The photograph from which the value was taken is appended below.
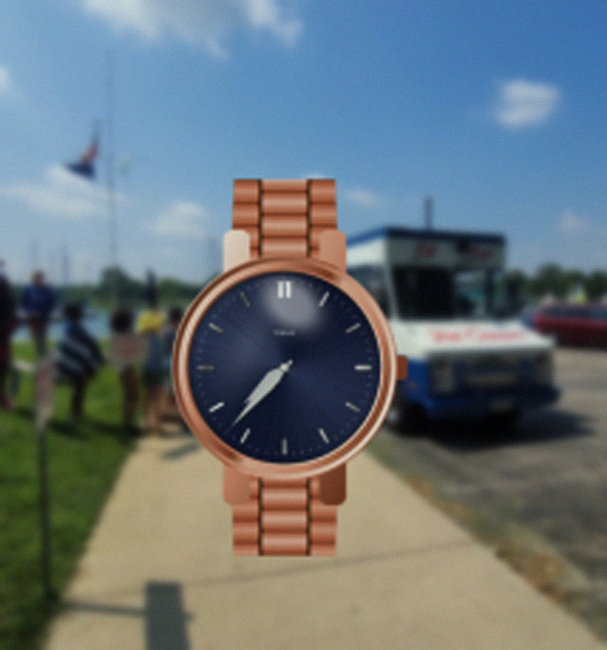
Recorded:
{"hour": 7, "minute": 37}
